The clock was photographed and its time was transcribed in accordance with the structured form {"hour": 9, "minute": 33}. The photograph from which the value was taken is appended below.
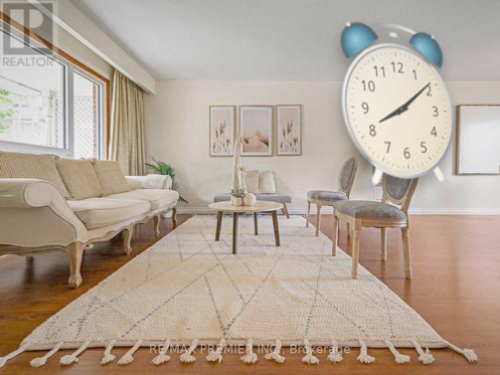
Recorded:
{"hour": 8, "minute": 9}
